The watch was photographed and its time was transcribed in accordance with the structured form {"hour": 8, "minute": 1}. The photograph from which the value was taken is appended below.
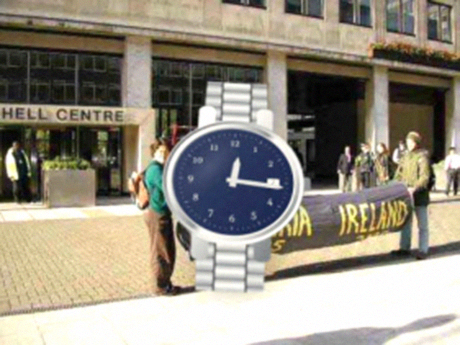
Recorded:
{"hour": 12, "minute": 16}
